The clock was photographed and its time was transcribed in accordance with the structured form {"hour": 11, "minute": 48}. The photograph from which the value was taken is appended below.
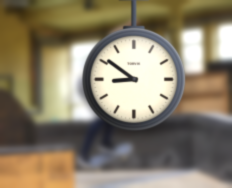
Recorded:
{"hour": 8, "minute": 51}
